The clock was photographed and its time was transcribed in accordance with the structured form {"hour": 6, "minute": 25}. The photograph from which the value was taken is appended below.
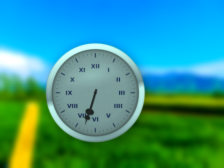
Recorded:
{"hour": 6, "minute": 33}
